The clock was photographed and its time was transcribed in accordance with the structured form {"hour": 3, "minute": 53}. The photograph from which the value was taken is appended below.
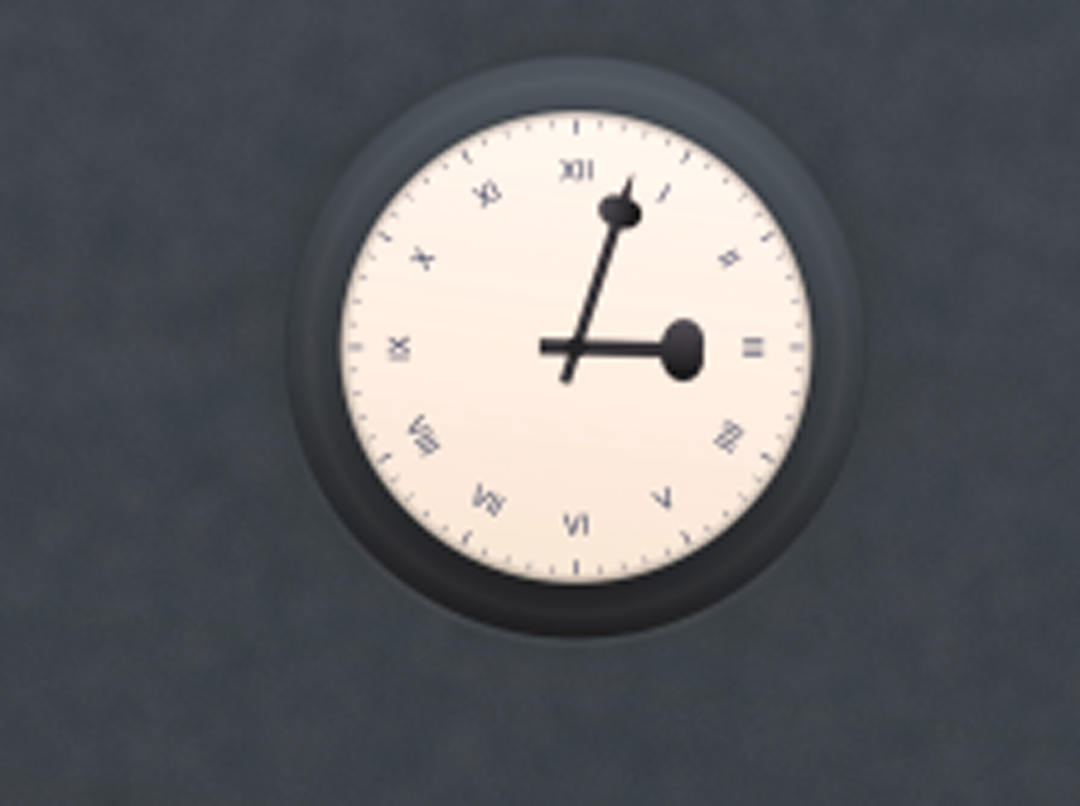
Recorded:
{"hour": 3, "minute": 3}
